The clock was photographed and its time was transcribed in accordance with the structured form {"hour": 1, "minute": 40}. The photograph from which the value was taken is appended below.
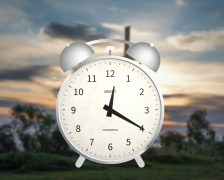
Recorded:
{"hour": 12, "minute": 20}
